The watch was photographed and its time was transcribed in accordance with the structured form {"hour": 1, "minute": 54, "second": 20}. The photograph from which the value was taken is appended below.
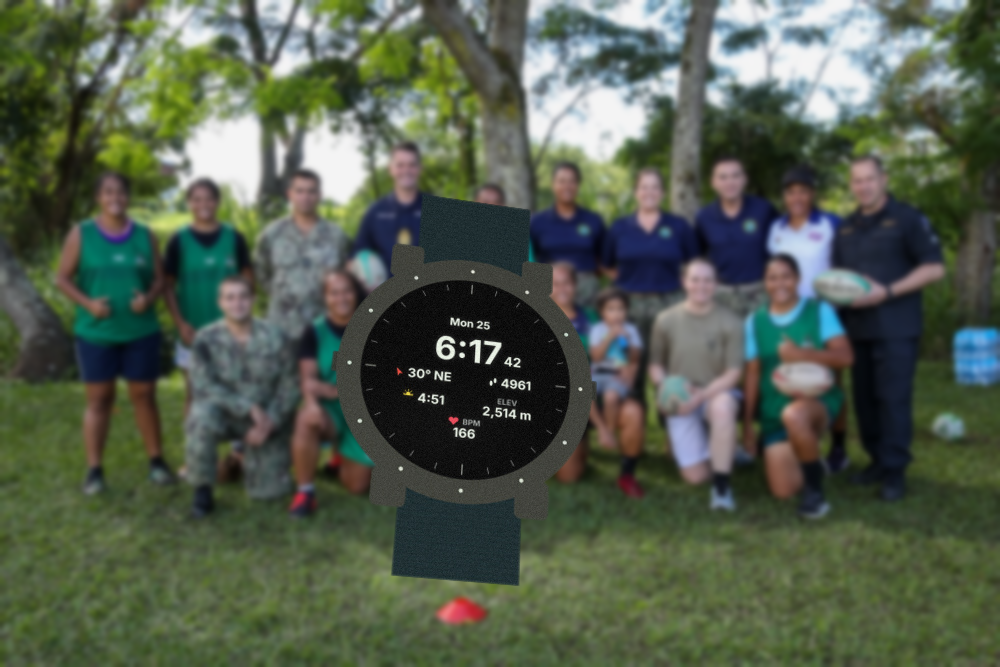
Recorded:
{"hour": 6, "minute": 17, "second": 42}
